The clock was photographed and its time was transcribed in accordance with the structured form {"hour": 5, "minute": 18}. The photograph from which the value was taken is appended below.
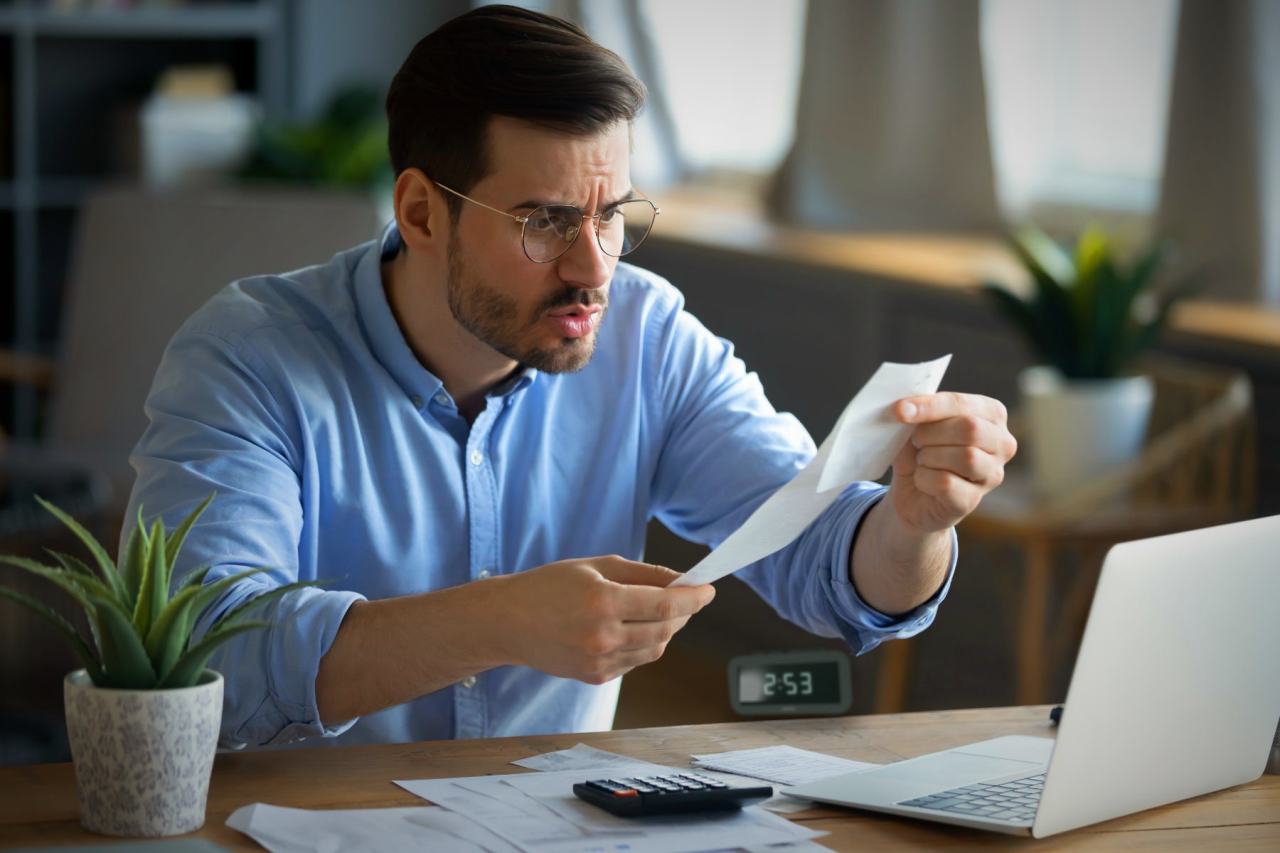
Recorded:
{"hour": 2, "minute": 53}
